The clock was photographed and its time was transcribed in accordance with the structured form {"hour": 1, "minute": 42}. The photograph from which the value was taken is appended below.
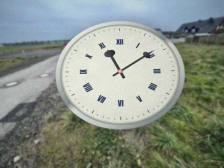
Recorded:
{"hour": 11, "minute": 9}
